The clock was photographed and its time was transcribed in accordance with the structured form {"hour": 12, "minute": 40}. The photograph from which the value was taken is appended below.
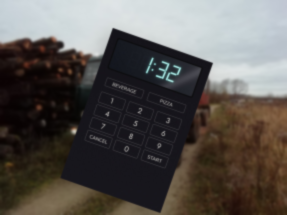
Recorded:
{"hour": 1, "minute": 32}
